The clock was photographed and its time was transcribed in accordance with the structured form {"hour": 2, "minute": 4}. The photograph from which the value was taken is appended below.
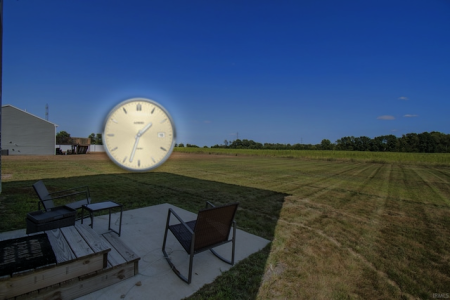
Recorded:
{"hour": 1, "minute": 33}
